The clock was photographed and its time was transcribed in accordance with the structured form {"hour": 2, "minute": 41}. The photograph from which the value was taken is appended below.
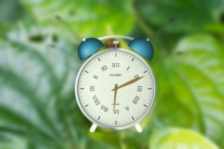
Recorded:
{"hour": 6, "minute": 11}
